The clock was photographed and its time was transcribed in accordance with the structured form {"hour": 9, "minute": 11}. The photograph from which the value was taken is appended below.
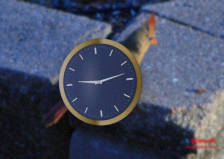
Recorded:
{"hour": 9, "minute": 13}
